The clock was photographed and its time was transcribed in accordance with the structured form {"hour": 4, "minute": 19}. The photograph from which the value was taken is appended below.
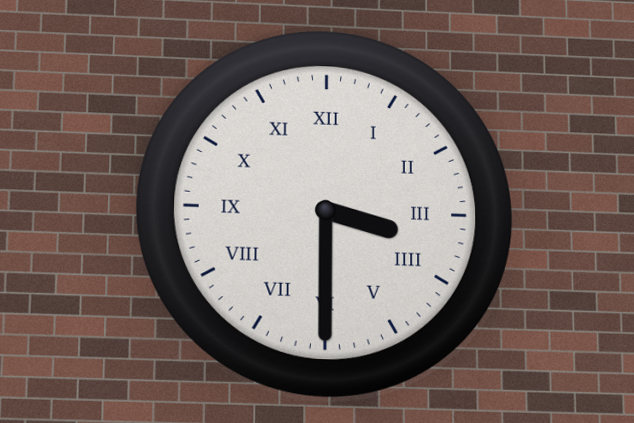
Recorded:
{"hour": 3, "minute": 30}
